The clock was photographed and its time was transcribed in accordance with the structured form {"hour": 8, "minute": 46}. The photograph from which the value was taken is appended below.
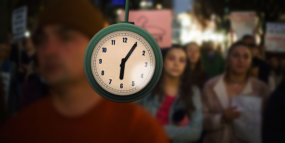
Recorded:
{"hour": 6, "minute": 5}
